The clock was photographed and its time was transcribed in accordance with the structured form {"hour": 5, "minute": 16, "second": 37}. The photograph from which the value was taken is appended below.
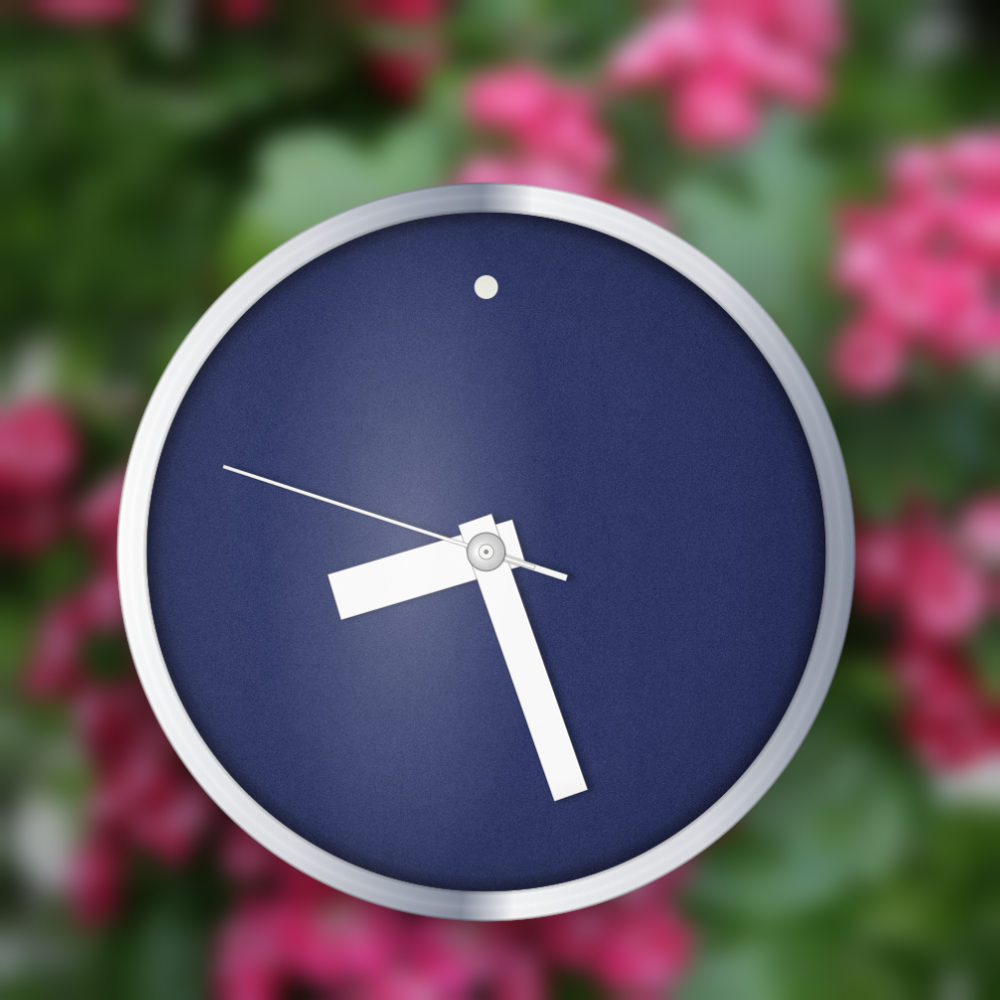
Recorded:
{"hour": 8, "minute": 26, "second": 48}
